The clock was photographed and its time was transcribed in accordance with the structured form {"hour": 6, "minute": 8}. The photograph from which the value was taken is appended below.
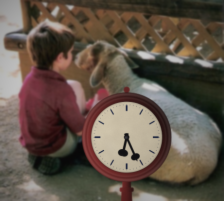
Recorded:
{"hour": 6, "minute": 26}
